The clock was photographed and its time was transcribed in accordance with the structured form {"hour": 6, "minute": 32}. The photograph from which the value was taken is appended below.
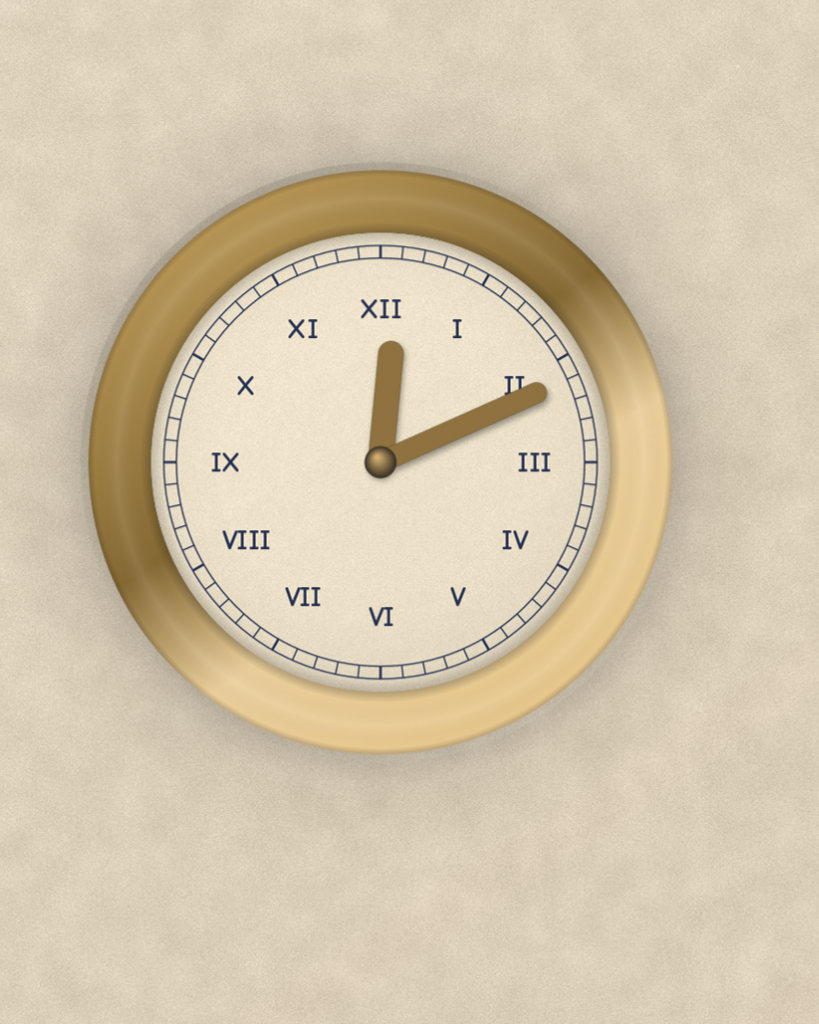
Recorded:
{"hour": 12, "minute": 11}
